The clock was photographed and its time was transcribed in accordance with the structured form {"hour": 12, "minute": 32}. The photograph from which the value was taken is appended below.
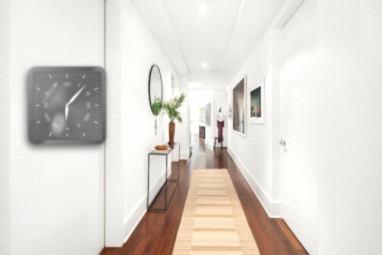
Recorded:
{"hour": 6, "minute": 7}
